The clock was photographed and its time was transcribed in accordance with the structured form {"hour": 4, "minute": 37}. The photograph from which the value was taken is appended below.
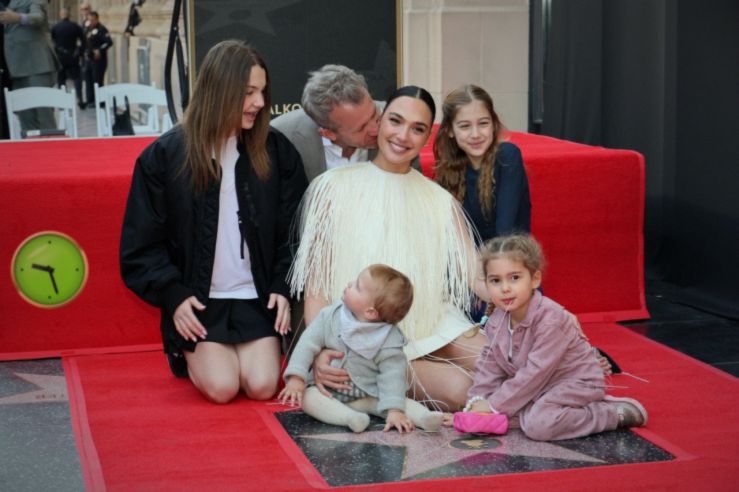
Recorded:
{"hour": 9, "minute": 27}
